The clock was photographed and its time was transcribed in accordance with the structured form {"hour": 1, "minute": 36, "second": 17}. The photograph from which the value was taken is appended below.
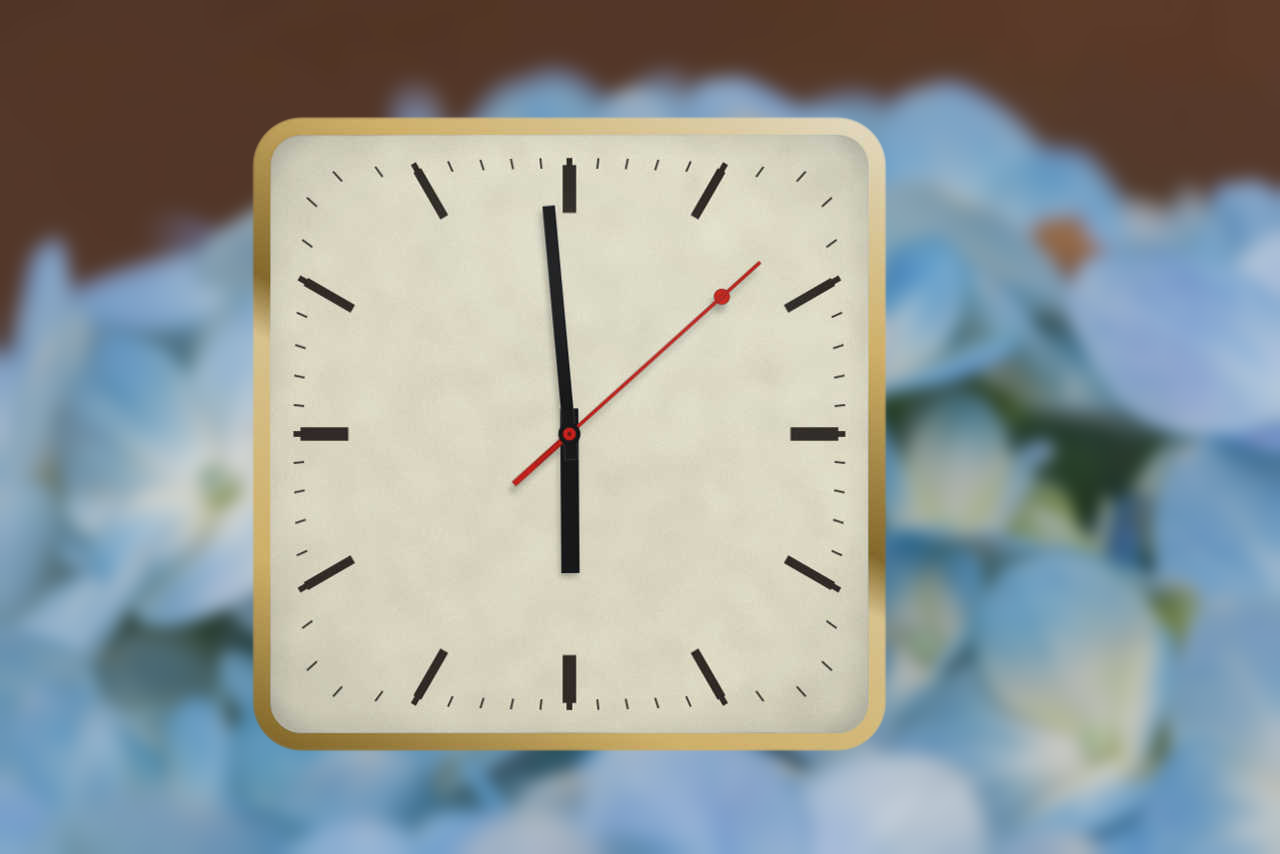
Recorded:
{"hour": 5, "minute": 59, "second": 8}
